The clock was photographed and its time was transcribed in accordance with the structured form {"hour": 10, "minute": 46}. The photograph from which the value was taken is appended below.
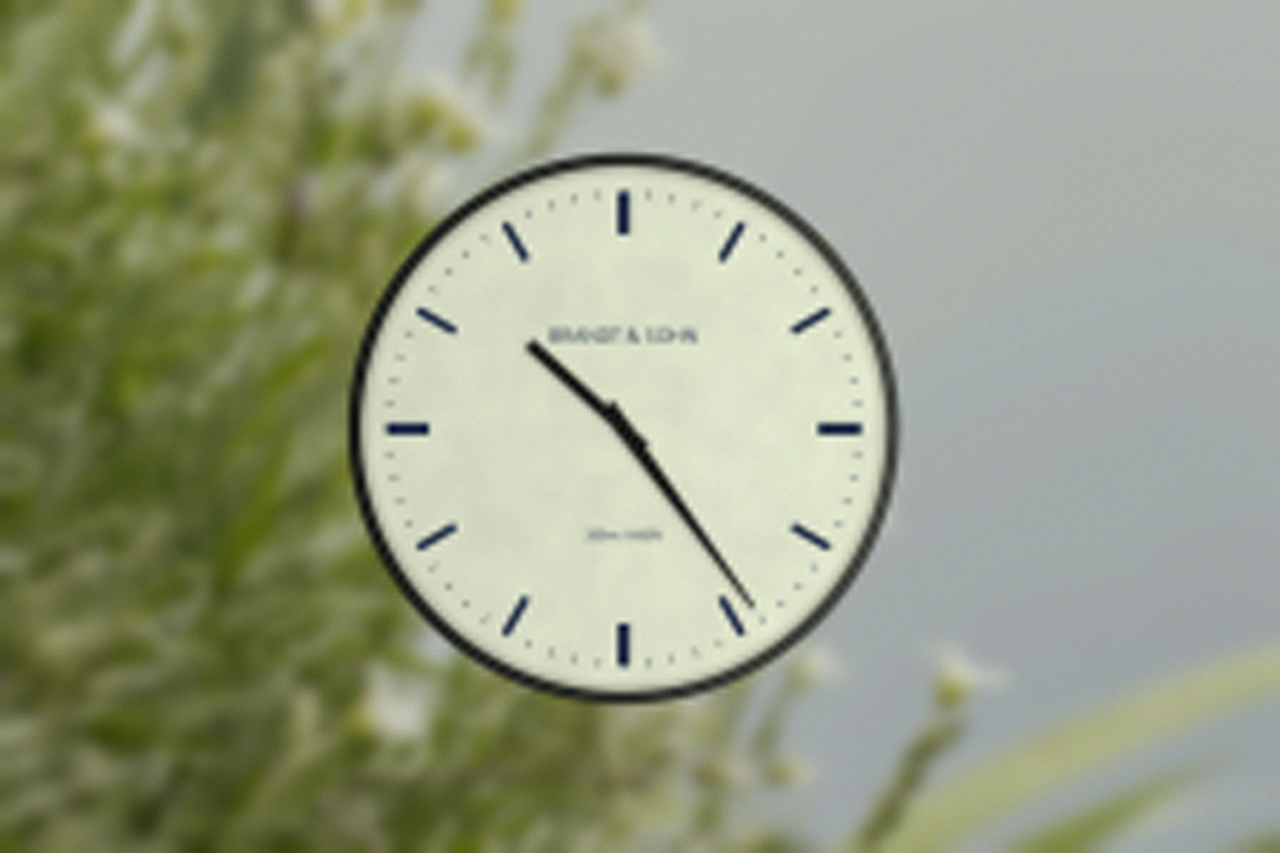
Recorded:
{"hour": 10, "minute": 24}
